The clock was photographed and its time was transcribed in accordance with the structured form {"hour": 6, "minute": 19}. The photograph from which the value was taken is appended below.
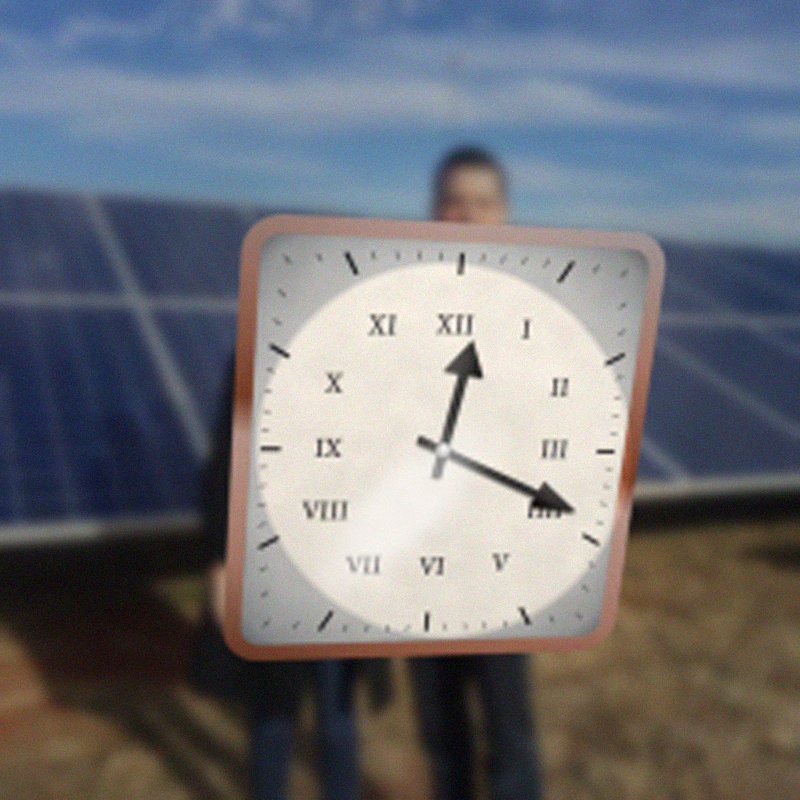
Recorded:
{"hour": 12, "minute": 19}
